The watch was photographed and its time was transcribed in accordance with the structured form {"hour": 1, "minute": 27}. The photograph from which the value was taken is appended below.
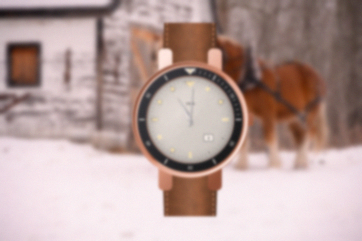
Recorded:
{"hour": 11, "minute": 1}
